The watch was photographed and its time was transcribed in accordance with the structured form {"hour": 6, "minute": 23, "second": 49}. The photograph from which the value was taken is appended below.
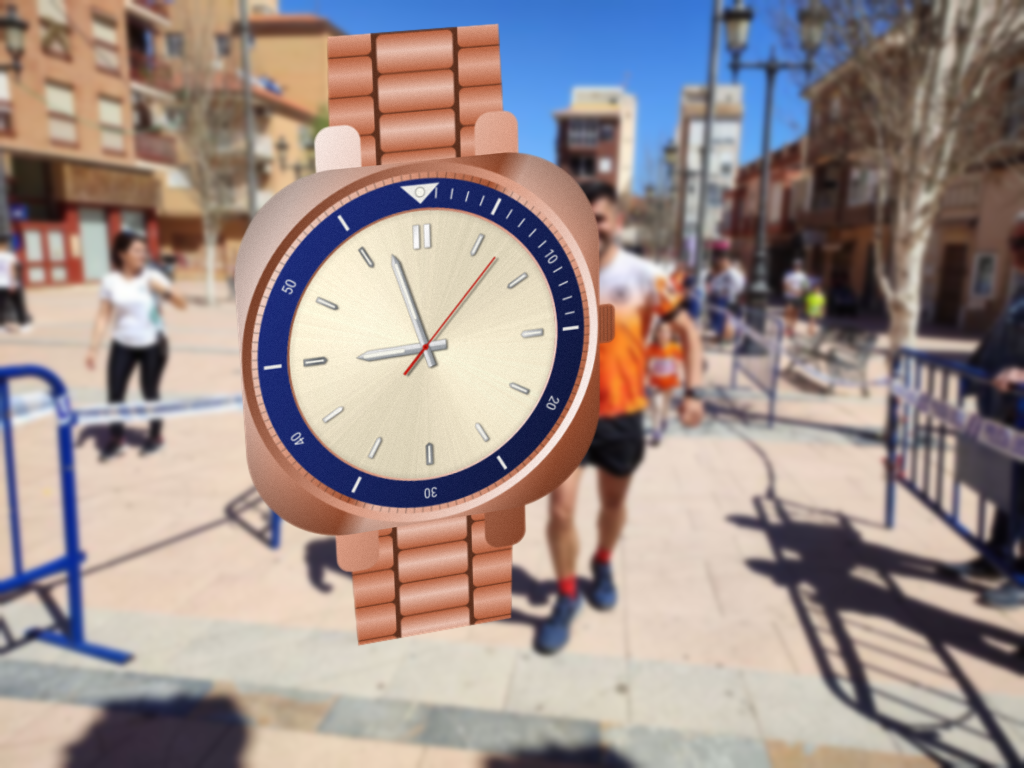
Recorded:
{"hour": 8, "minute": 57, "second": 7}
